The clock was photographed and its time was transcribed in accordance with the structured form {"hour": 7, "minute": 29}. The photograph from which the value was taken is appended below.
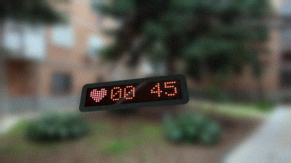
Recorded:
{"hour": 0, "minute": 45}
